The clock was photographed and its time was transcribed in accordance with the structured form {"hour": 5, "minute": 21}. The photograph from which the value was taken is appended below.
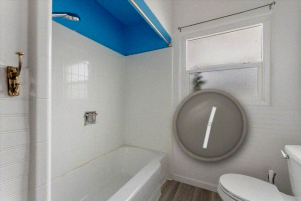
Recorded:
{"hour": 12, "minute": 32}
